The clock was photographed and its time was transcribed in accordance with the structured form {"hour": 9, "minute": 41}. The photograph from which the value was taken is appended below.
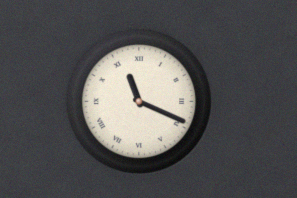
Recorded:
{"hour": 11, "minute": 19}
